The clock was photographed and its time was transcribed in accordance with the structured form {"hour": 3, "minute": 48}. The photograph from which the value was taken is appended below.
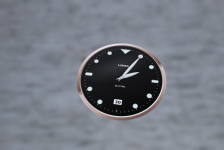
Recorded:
{"hour": 2, "minute": 5}
